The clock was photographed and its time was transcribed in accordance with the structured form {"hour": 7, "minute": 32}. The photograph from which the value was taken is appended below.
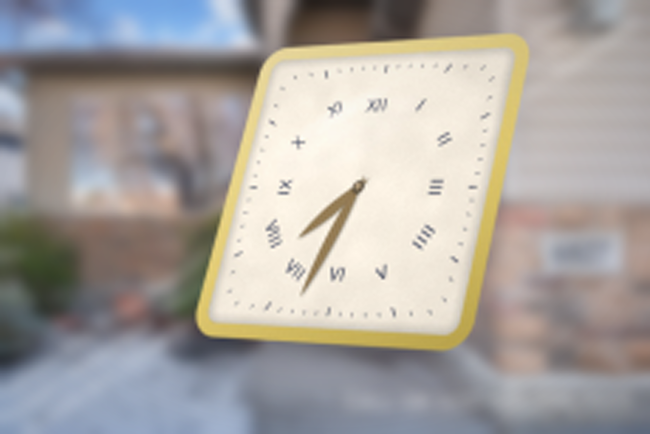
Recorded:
{"hour": 7, "minute": 33}
